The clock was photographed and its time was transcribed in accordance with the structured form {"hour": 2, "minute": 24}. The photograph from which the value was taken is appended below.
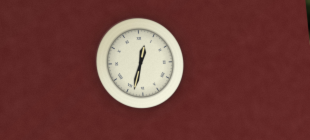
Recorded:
{"hour": 12, "minute": 33}
